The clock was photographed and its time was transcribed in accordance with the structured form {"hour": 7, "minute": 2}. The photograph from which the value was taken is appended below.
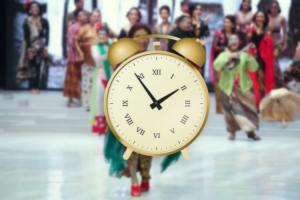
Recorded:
{"hour": 1, "minute": 54}
